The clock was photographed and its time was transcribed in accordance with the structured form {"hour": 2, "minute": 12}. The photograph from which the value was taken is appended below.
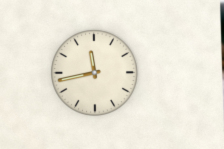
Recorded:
{"hour": 11, "minute": 43}
